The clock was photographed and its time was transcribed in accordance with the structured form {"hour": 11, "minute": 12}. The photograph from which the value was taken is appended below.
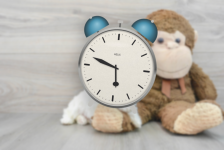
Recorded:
{"hour": 5, "minute": 48}
